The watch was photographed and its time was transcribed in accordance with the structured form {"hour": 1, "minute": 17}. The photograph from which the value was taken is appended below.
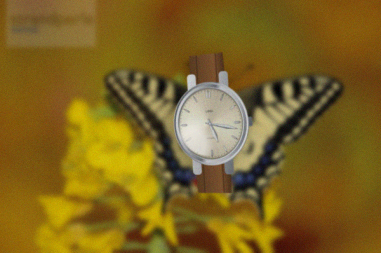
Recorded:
{"hour": 5, "minute": 17}
